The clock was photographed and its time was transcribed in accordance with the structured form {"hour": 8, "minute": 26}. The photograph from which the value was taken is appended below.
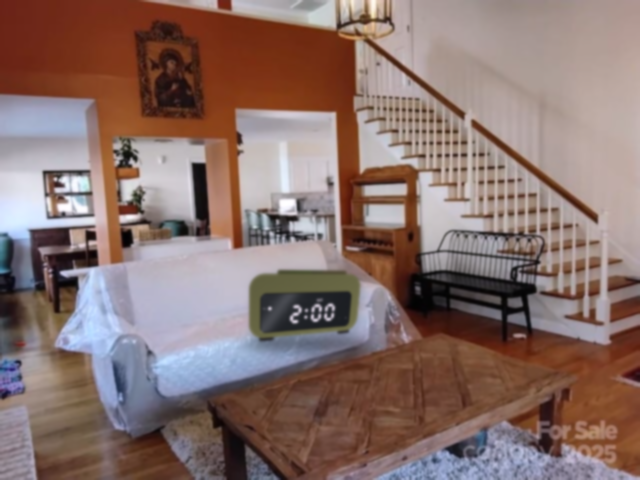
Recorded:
{"hour": 2, "minute": 0}
